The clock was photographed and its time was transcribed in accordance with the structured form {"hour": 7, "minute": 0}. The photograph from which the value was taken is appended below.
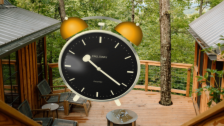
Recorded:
{"hour": 10, "minute": 21}
